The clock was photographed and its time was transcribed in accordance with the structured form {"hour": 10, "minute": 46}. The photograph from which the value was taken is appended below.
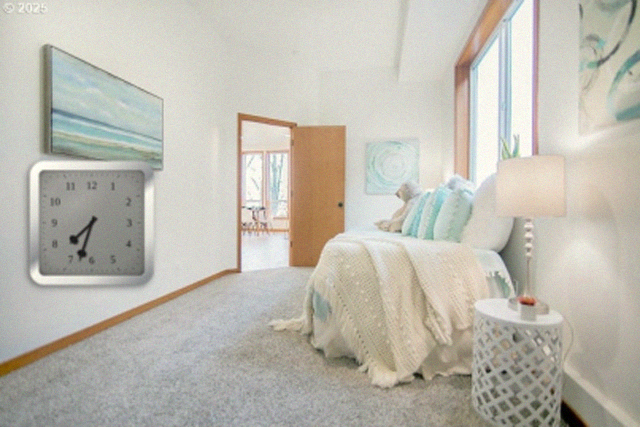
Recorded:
{"hour": 7, "minute": 33}
